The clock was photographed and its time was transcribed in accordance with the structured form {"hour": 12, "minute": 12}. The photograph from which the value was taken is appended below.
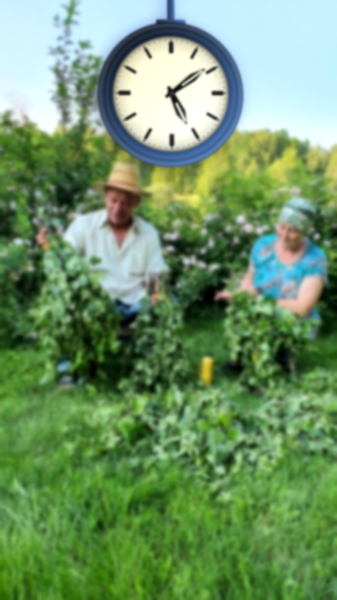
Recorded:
{"hour": 5, "minute": 9}
